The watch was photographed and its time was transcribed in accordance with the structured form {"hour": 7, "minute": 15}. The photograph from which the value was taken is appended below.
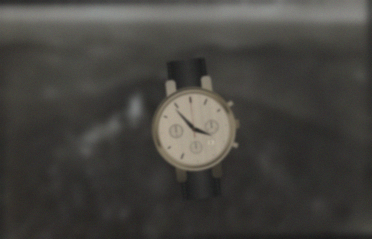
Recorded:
{"hour": 3, "minute": 54}
